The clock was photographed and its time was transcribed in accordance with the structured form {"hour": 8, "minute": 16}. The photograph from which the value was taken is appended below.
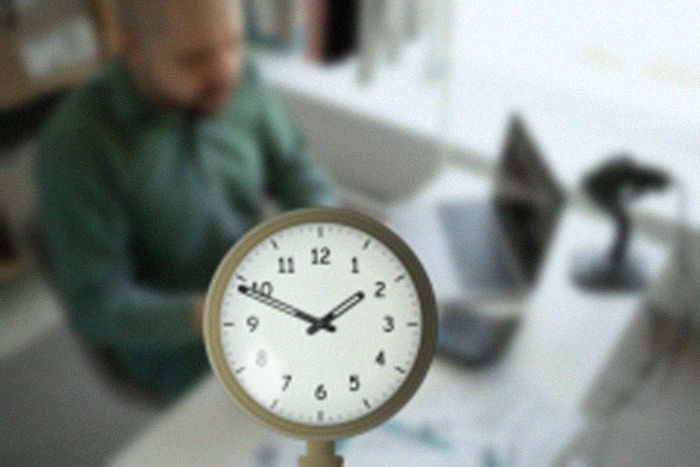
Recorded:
{"hour": 1, "minute": 49}
